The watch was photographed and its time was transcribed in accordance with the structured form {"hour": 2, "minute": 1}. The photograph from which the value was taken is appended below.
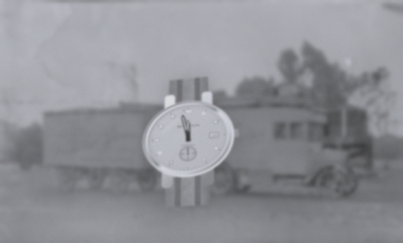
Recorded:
{"hour": 11, "minute": 58}
